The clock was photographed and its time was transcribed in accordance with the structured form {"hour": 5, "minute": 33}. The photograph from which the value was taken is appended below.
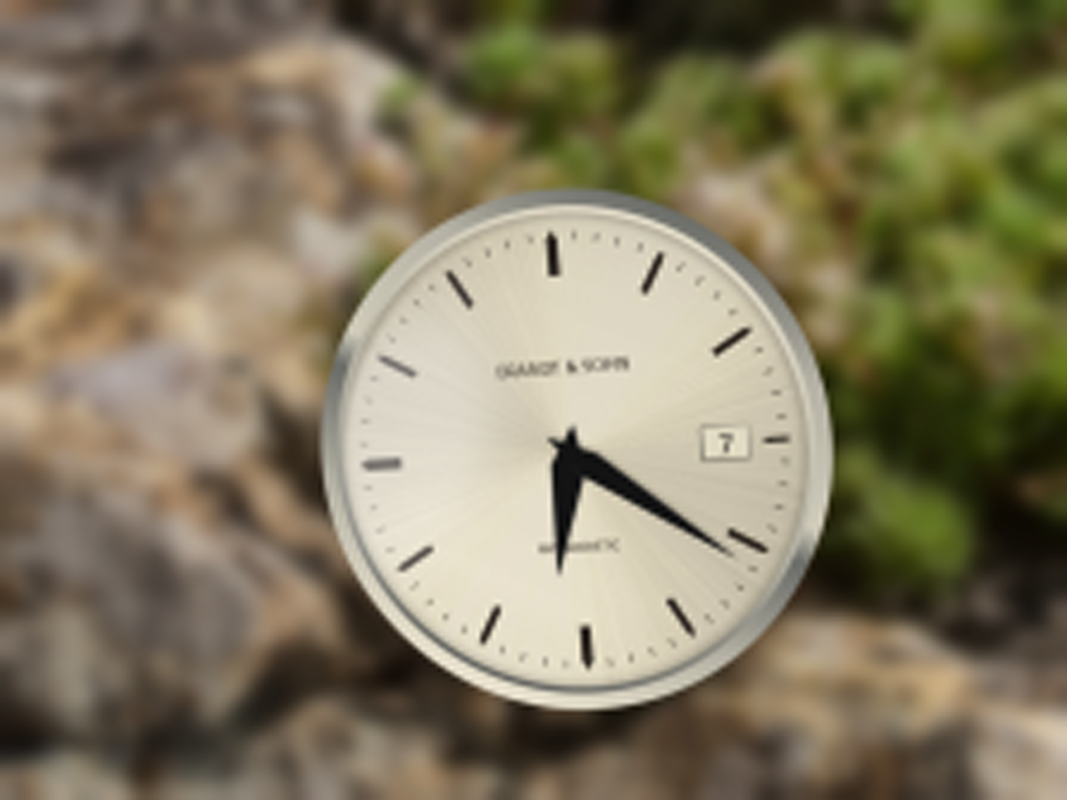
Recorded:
{"hour": 6, "minute": 21}
